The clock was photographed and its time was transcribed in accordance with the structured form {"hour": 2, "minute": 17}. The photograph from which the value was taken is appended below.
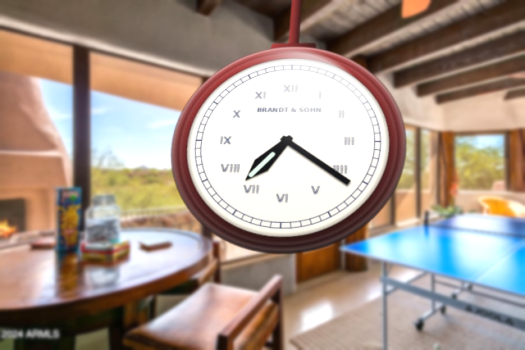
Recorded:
{"hour": 7, "minute": 21}
